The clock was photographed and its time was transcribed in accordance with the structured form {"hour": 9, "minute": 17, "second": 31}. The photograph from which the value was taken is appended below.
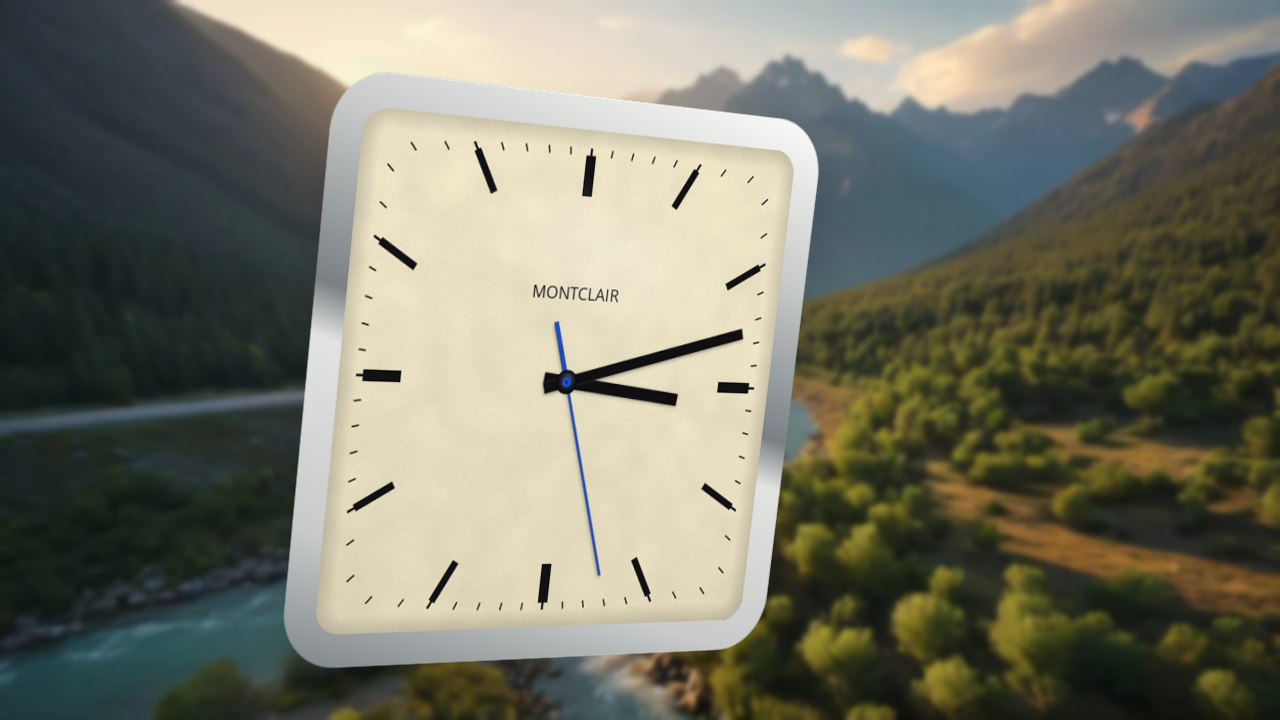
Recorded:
{"hour": 3, "minute": 12, "second": 27}
